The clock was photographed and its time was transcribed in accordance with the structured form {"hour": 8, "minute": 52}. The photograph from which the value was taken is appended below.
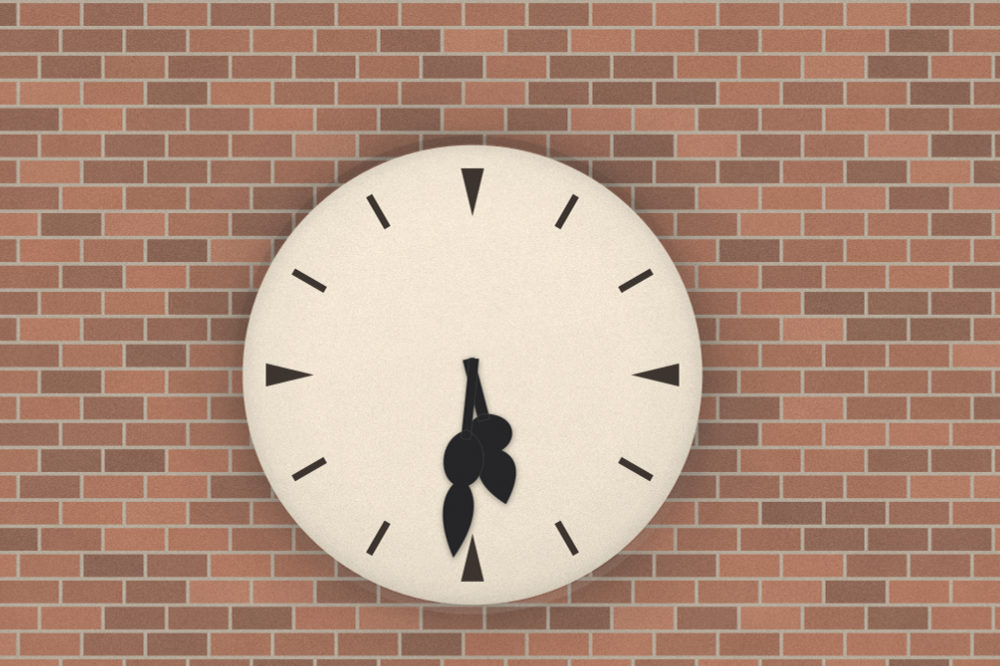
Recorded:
{"hour": 5, "minute": 31}
